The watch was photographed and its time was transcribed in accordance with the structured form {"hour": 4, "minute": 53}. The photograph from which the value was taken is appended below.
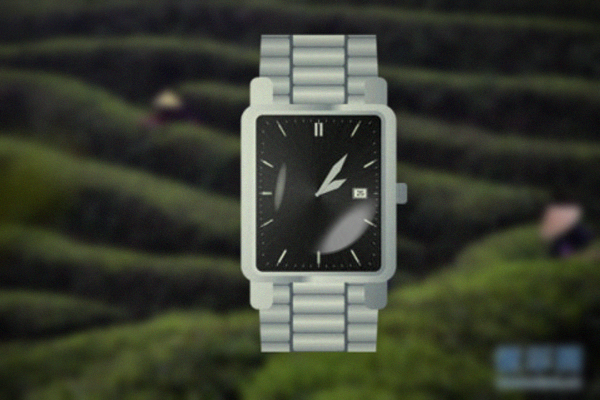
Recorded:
{"hour": 2, "minute": 6}
